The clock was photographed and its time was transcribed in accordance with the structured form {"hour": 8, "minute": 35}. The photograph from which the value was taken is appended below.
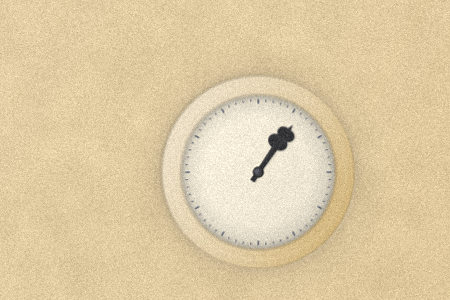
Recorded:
{"hour": 1, "minute": 6}
